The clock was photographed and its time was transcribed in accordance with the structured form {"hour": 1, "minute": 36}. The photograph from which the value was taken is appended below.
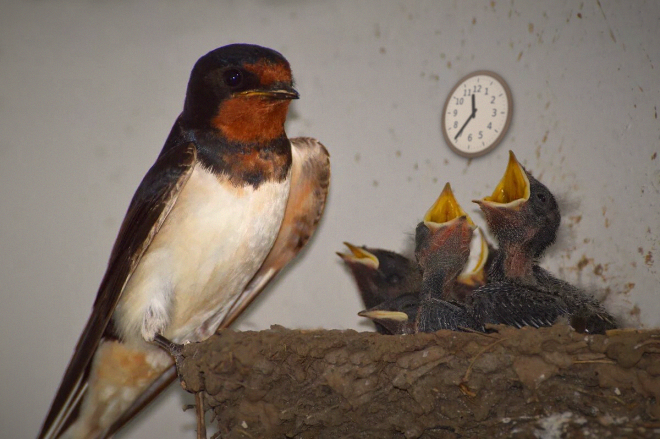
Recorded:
{"hour": 11, "minute": 36}
